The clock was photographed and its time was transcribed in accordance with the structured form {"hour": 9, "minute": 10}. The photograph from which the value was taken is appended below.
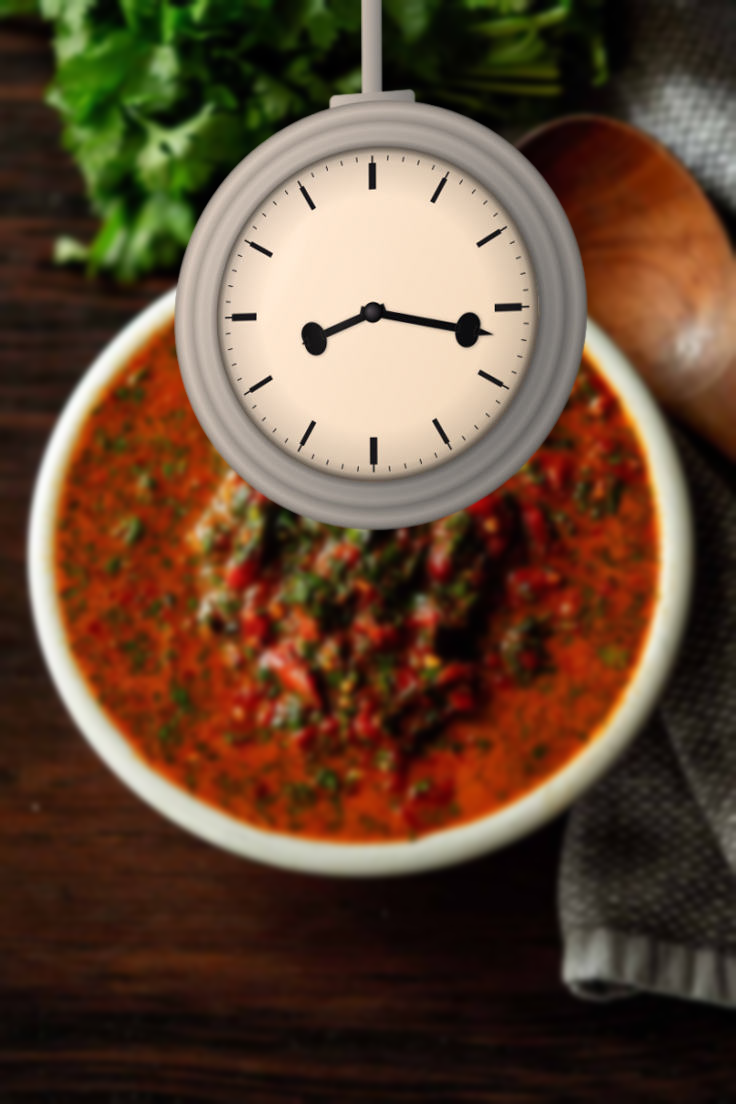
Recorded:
{"hour": 8, "minute": 17}
